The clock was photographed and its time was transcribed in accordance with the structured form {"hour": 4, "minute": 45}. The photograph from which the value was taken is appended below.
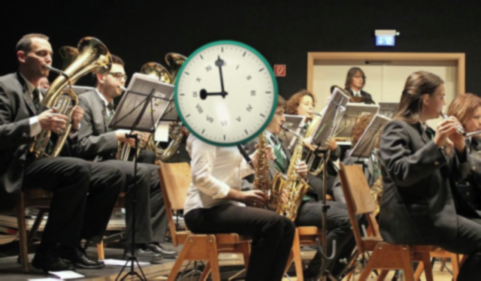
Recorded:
{"hour": 8, "minute": 59}
